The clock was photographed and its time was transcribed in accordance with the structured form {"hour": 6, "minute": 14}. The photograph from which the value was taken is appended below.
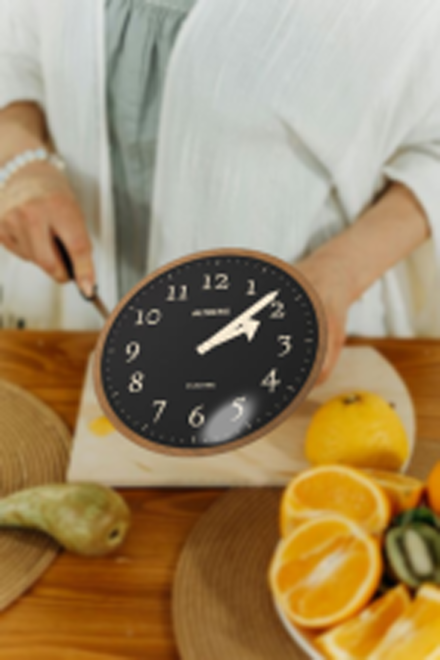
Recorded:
{"hour": 2, "minute": 8}
